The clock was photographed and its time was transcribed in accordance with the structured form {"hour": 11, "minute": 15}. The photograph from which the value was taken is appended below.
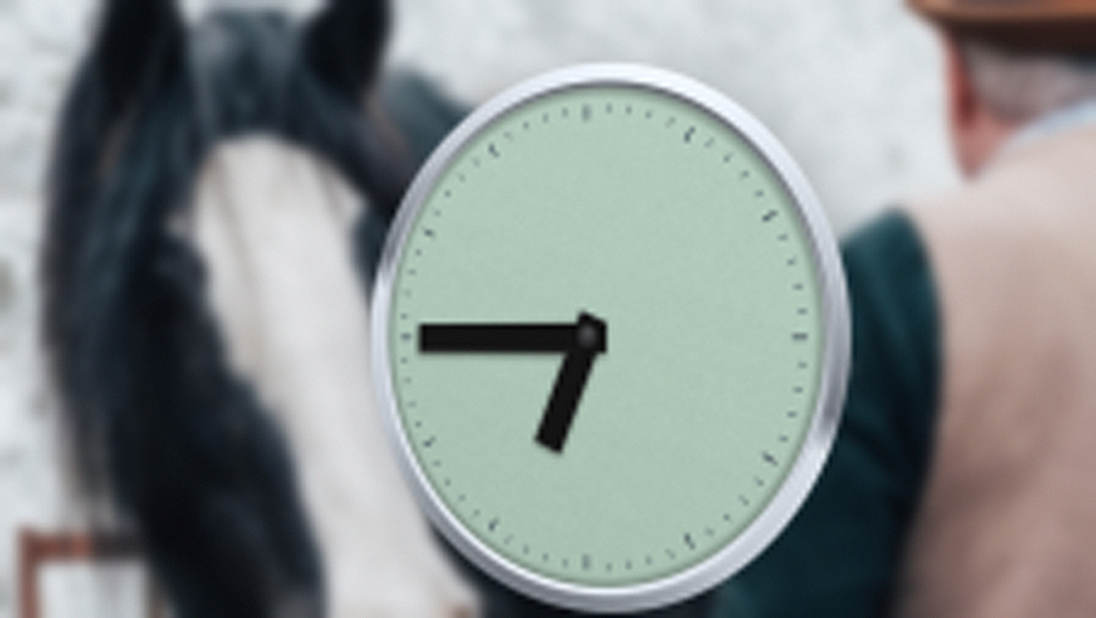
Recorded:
{"hour": 6, "minute": 45}
